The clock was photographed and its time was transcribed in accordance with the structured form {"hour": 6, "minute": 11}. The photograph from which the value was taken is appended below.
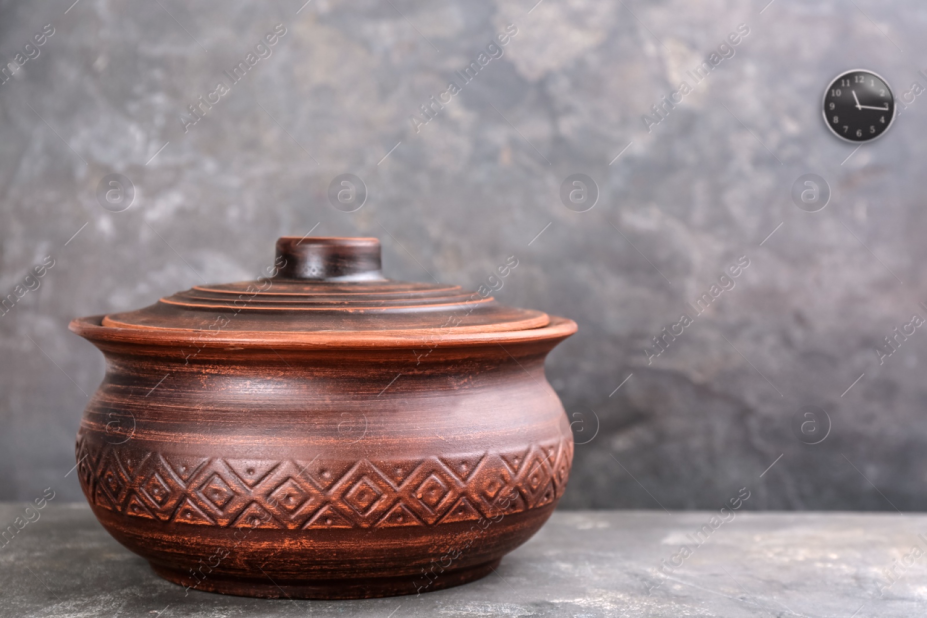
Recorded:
{"hour": 11, "minute": 16}
